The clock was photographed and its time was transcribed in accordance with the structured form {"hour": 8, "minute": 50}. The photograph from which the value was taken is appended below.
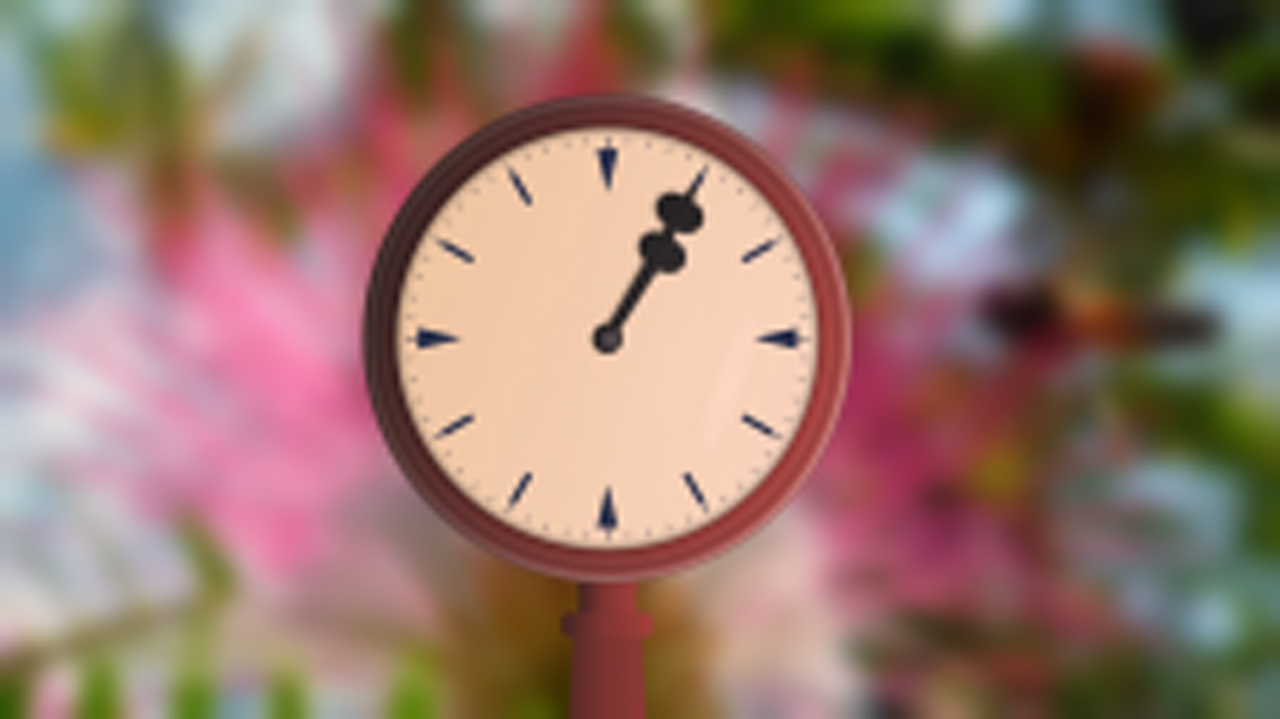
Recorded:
{"hour": 1, "minute": 5}
